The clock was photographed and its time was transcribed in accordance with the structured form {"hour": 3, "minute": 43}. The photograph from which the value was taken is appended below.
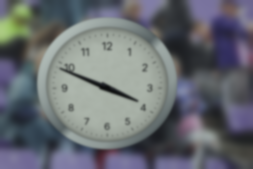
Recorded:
{"hour": 3, "minute": 49}
